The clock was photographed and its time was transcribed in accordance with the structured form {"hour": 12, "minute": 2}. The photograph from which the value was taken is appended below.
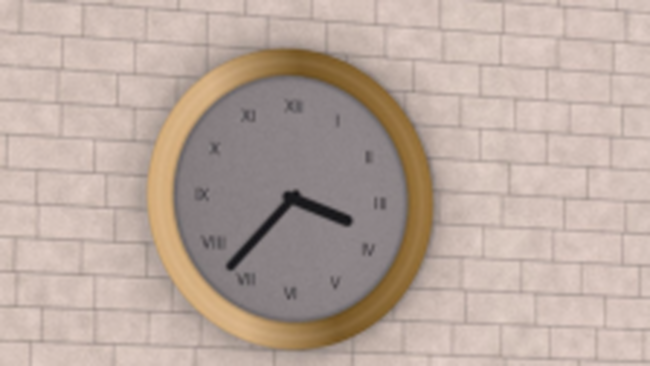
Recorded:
{"hour": 3, "minute": 37}
